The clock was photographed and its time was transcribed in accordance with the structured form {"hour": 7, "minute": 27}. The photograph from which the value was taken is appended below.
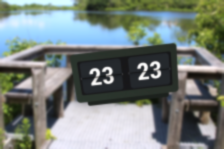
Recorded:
{"hour": 23, "minute": 23}
